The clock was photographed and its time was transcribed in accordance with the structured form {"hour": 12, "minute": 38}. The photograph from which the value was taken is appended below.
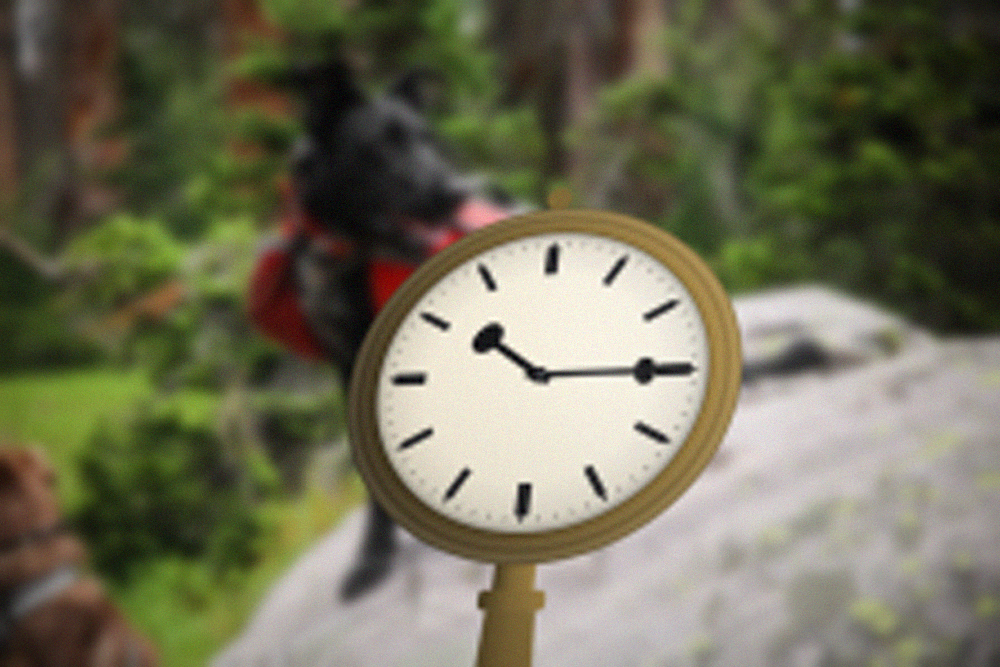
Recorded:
{"hour": 10, "minute": 15}
